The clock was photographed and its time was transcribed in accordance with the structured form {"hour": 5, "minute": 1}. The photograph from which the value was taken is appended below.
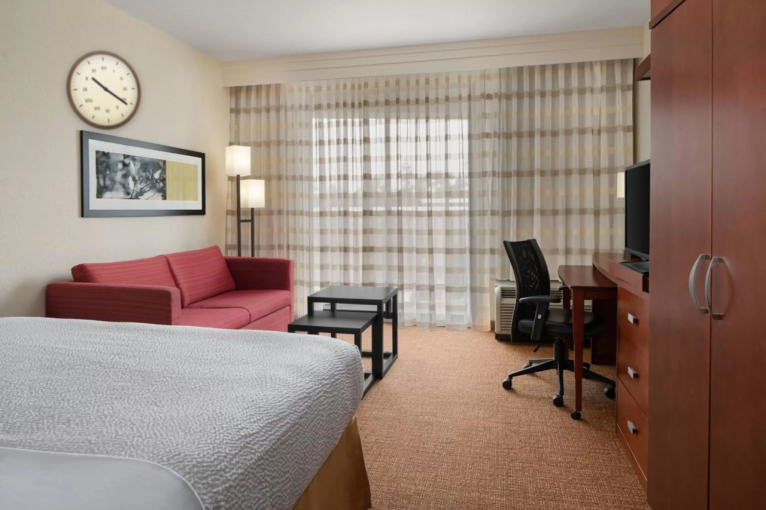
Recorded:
{"hour": 10, "minute": 21}
